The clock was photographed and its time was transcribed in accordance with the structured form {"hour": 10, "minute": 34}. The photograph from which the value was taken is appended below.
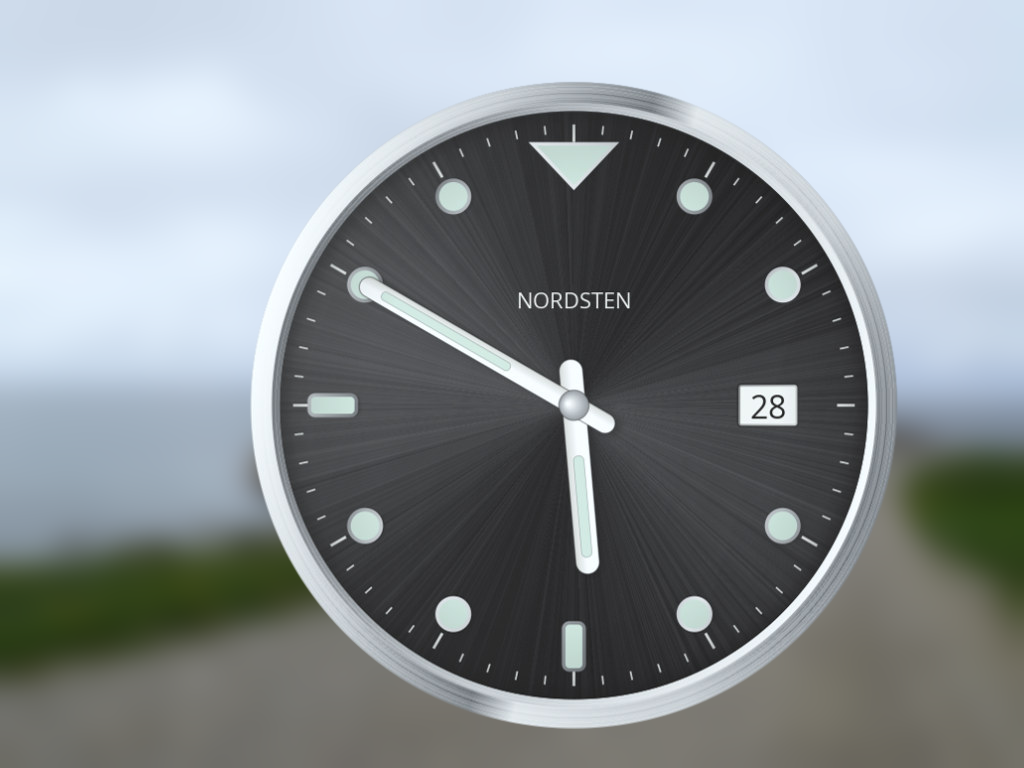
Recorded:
{"hour": 5, "minute": 50}
